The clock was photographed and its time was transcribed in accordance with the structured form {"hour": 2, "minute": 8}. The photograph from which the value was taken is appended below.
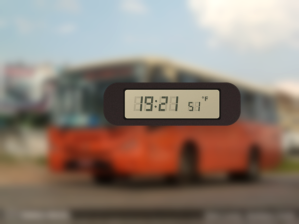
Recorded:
{"hour": 19, "minute": 21}
